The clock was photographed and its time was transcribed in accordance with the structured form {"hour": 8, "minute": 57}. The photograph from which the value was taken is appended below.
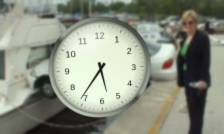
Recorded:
{"hour": 5, "minute": 36}
